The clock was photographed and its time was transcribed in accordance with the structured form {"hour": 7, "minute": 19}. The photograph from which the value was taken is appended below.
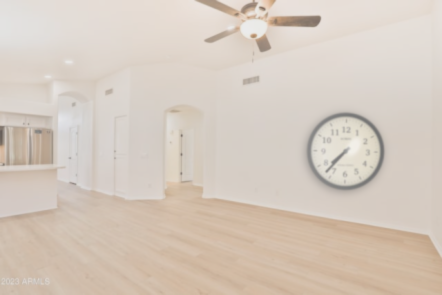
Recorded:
{"hour": 7, "minute": 37}
